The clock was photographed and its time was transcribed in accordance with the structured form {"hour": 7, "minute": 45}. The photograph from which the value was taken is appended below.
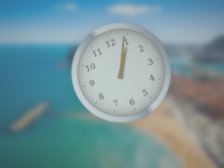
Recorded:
{"hour": 1, "minute": 4}
